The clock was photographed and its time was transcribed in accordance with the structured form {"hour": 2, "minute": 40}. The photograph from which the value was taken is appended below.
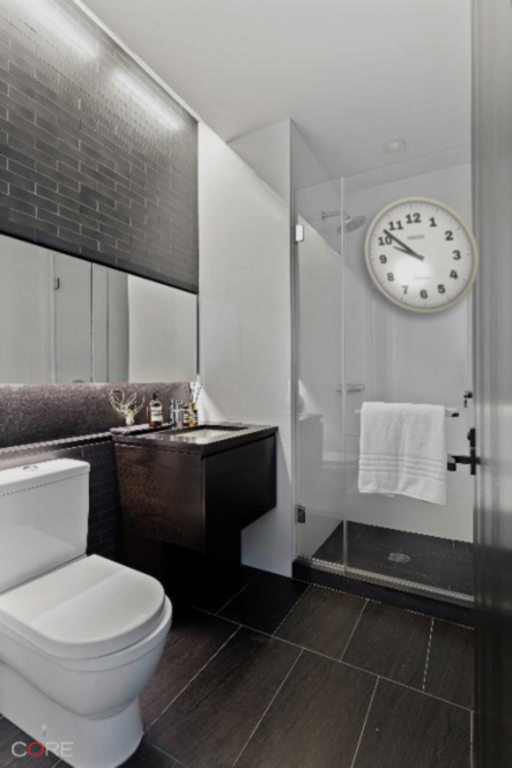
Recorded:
{"hour": 9, "minute": 52}
